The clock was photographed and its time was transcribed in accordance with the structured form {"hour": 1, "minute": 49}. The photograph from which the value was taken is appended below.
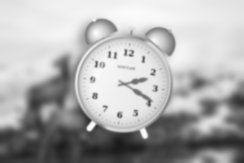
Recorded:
{"hour": 2, "minute": 19}
